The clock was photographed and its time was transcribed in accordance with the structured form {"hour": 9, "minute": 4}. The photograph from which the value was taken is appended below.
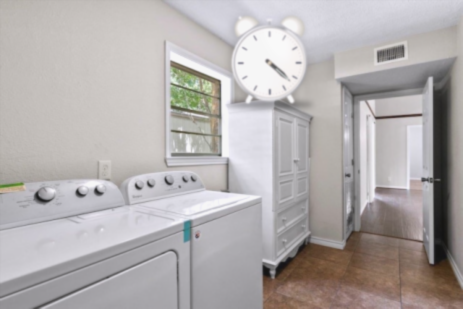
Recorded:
{"hour": 4, "minute": 22}
